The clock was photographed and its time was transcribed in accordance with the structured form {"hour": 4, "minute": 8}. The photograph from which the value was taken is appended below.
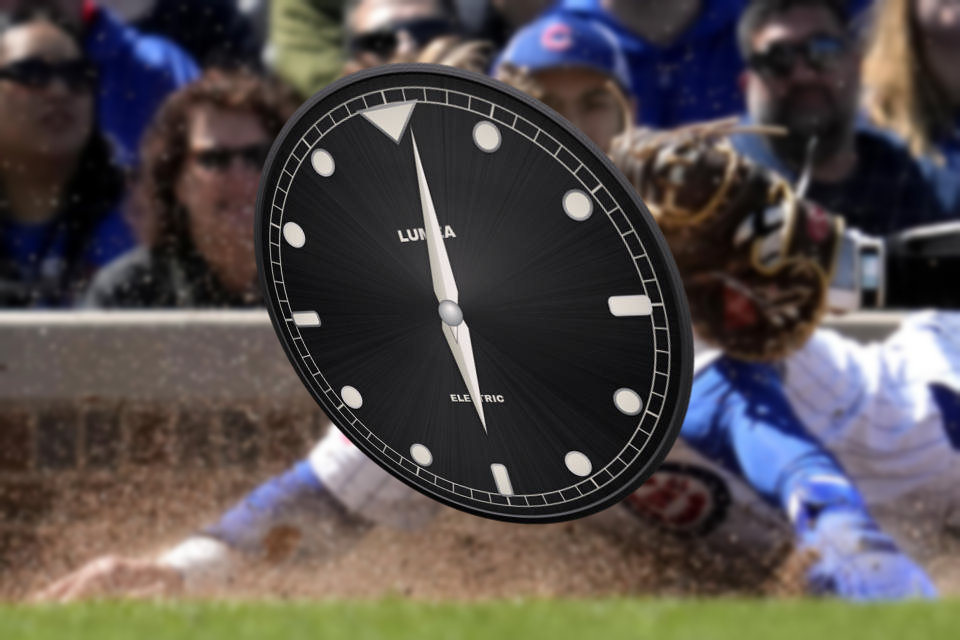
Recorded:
{"hour": 6, "minute": 1}
